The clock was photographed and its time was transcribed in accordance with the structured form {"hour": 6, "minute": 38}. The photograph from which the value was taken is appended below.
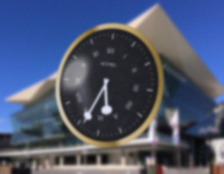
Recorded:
{"hour": 5, "minute": 34}
